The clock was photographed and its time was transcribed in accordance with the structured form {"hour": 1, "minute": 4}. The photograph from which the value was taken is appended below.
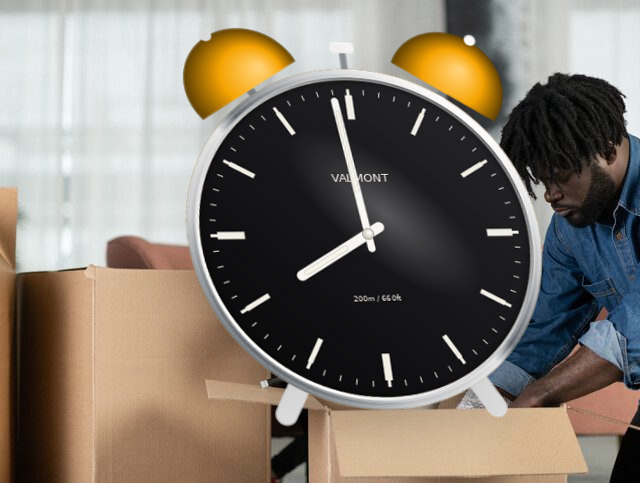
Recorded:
{"hour": 7, "minute": 59}
